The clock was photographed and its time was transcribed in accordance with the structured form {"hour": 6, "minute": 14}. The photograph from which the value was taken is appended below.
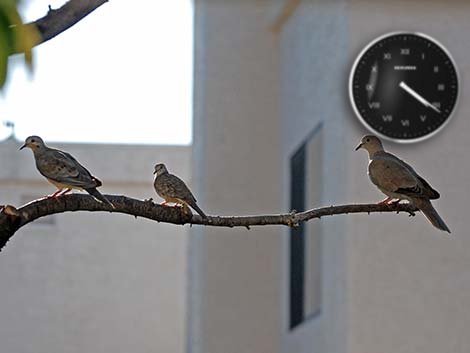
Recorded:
{"hour": 4, "minute": 21}
